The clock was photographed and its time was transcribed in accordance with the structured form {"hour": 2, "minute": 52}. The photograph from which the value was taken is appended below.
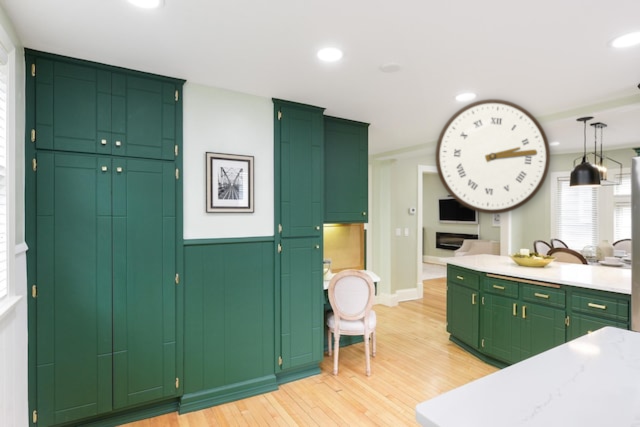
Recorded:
{"hour": 2, "minute": 13}
